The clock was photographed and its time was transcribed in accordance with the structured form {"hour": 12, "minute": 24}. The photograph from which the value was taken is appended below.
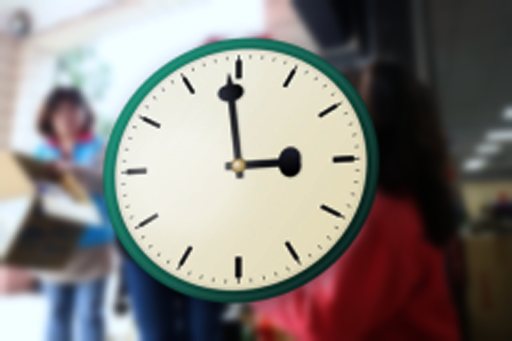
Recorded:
{"hour": 2, "minute": 59}
